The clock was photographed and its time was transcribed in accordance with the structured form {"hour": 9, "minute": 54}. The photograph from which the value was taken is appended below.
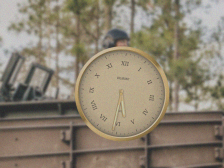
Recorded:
{"hour": 5, "minute": 31}
